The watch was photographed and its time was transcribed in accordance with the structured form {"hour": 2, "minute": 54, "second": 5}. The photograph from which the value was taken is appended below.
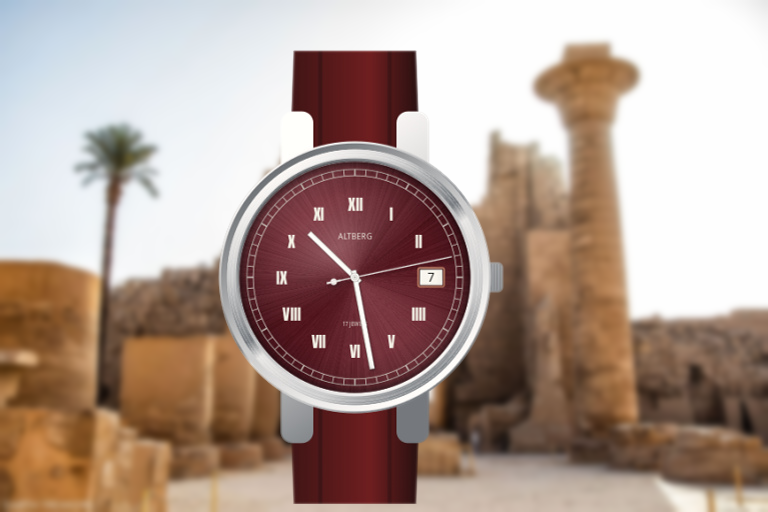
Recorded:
{"hour": 10, "minute": 28, "second": 13}
